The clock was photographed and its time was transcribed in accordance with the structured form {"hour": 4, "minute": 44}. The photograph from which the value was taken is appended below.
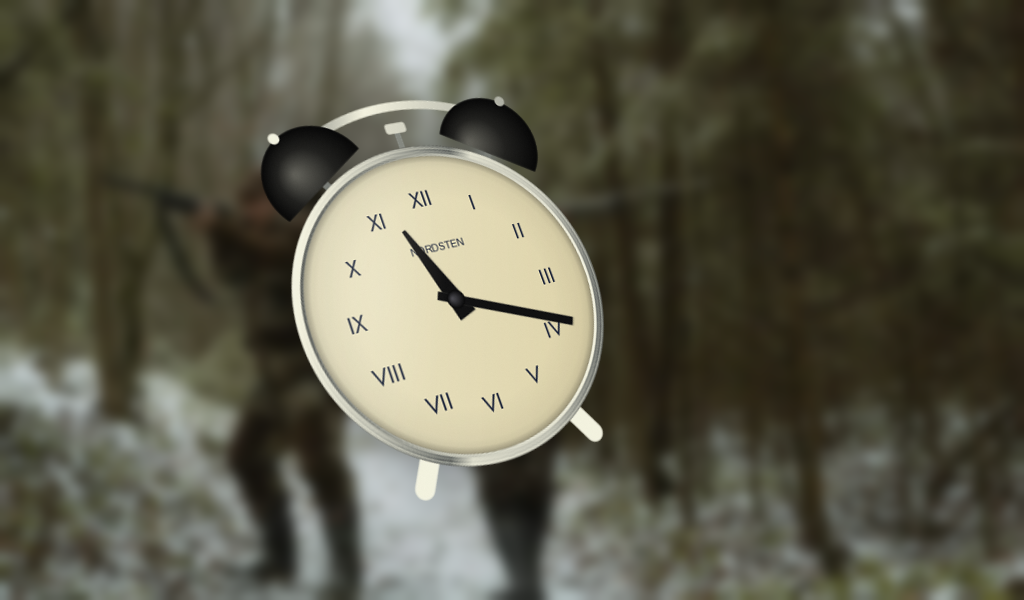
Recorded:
{"hour": 11, "minute": 19}
